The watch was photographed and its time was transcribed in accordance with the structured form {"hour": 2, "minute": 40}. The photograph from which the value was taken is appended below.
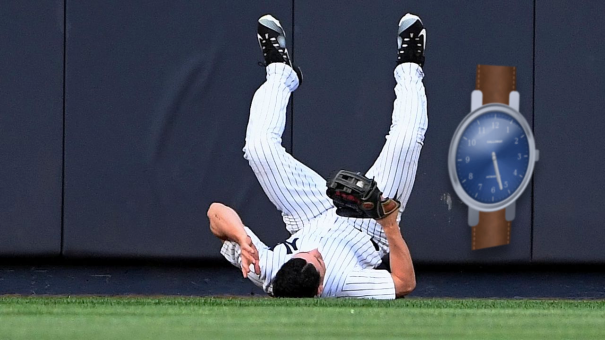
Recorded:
{"hour": 5, "minute": 27}
